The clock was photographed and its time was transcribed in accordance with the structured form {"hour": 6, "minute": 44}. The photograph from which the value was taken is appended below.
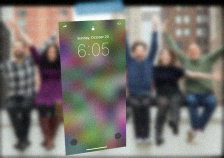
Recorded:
{"hour": 6, "minute": 5}
